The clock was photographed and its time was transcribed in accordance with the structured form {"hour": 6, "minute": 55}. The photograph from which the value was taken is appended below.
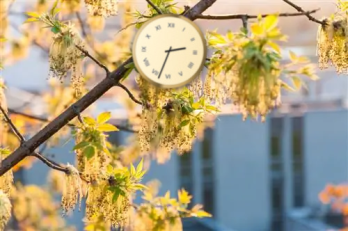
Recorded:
{"hour": 2, "minute": 33}
